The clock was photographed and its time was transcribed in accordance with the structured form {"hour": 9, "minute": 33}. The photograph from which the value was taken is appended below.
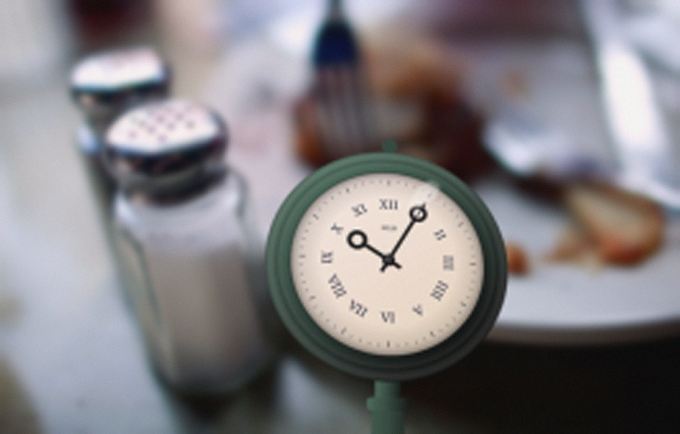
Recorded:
{"hour": 10, "minute": 5}
